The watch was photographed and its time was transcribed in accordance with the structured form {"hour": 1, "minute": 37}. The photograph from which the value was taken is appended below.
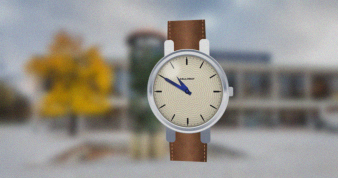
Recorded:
{"hour": 10, "minute": 50}
